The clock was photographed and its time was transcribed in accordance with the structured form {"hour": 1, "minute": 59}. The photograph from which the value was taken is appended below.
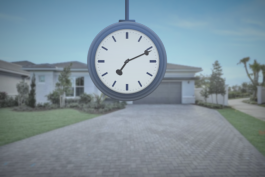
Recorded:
{"hour": 7, "minute": 11}
